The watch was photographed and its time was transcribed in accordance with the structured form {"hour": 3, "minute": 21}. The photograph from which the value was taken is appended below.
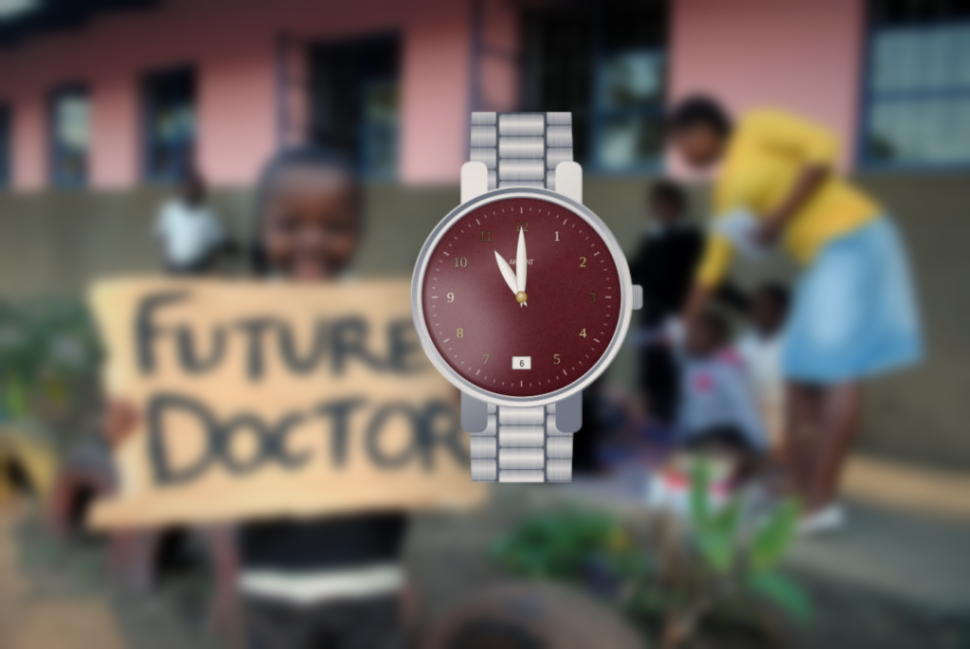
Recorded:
{"hour": 11, "minute": 0}
